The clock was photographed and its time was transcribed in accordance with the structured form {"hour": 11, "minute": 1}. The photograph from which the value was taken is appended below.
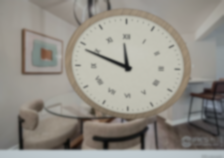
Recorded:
{"hour": 11, "minute": 49}
